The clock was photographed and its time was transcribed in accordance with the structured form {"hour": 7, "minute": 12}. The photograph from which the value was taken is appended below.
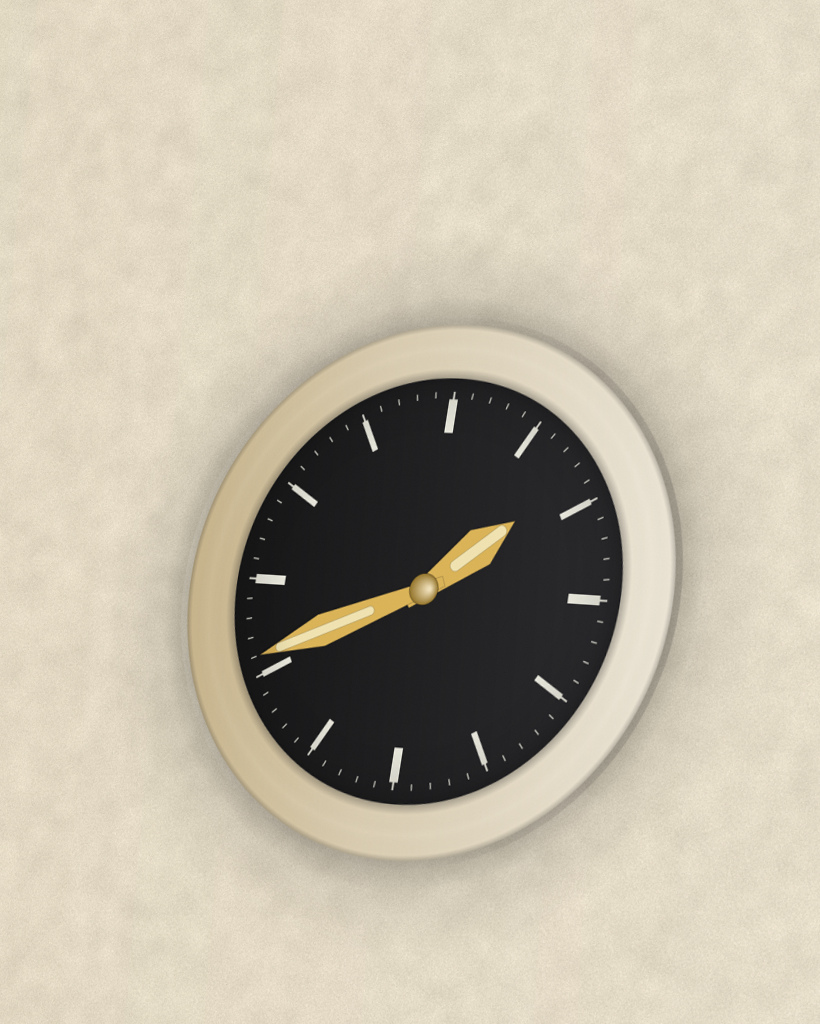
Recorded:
{"hour": 1, "minute": 41}
